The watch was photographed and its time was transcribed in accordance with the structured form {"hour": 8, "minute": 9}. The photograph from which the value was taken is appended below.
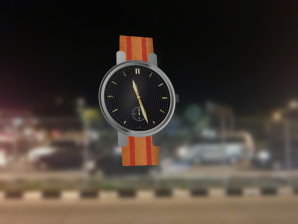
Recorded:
{"hour": 11, "minute": 27}
